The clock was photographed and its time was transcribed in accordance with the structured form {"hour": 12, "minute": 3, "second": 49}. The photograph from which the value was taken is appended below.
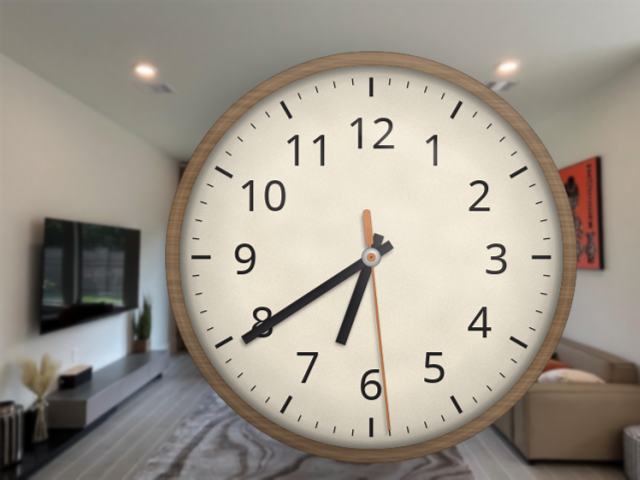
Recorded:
{"hour": 6, "minute": 39, "second": 29}
